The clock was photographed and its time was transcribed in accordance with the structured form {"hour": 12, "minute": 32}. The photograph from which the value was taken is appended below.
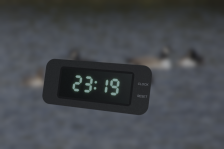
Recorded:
{"hour": 23, "minute": 19}
